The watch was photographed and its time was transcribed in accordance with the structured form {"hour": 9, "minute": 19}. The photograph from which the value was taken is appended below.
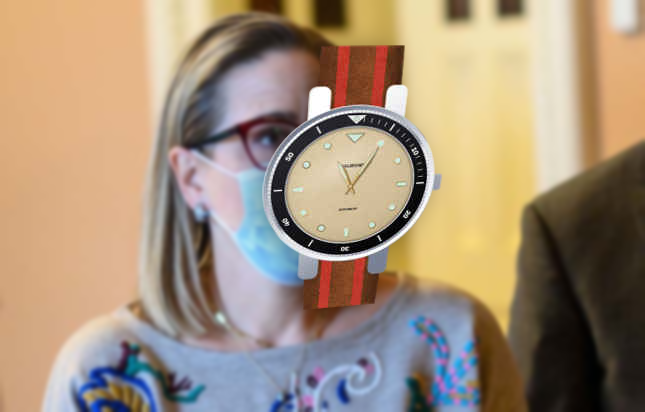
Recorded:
{"hour": 11, "minute": 5}
